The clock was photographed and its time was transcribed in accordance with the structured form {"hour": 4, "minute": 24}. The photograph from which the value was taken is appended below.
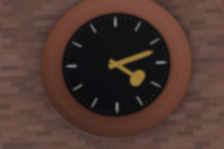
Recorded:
{"hour": 4, "minute": 12}
